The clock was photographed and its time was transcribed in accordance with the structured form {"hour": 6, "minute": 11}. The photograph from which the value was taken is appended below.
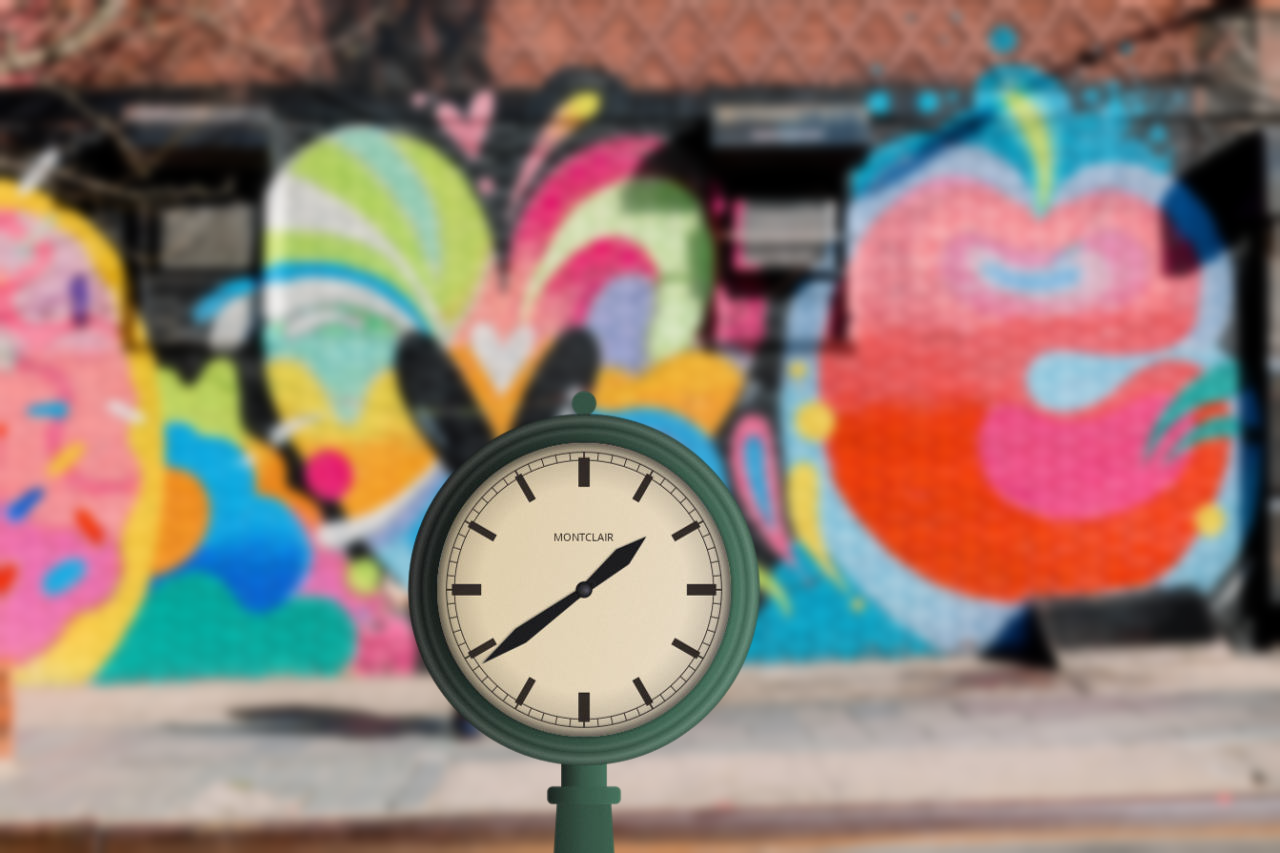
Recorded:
{"hour": 1, "minute": 39}
